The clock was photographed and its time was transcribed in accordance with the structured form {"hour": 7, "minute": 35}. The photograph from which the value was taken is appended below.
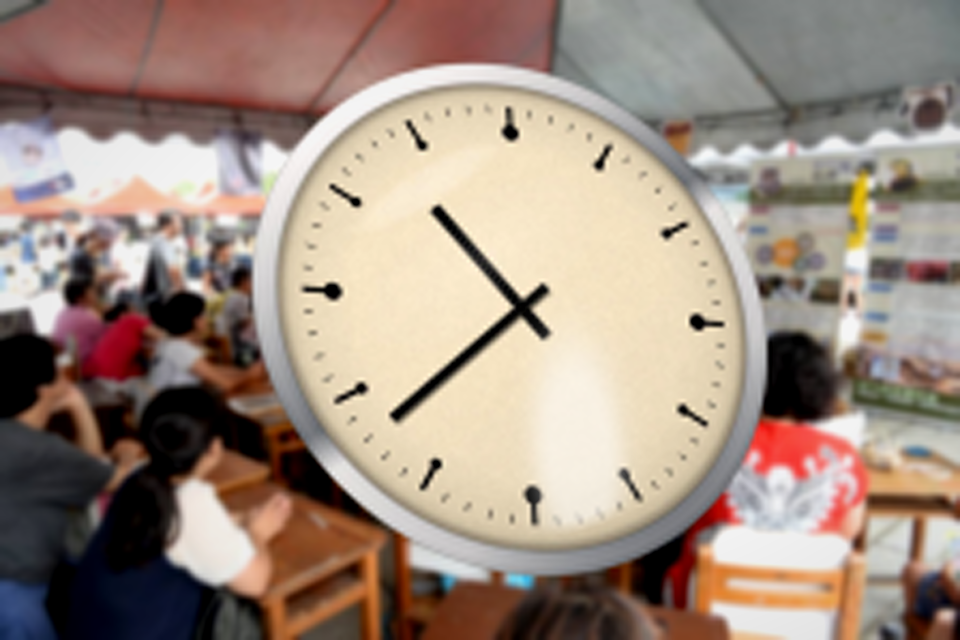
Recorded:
{"hour": 10, "minute": 38}
